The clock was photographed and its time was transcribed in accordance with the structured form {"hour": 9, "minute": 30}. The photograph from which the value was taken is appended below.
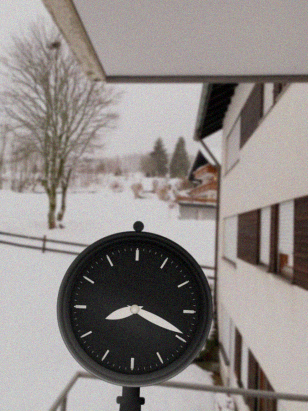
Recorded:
{"hour": 8, "minute": 19}
